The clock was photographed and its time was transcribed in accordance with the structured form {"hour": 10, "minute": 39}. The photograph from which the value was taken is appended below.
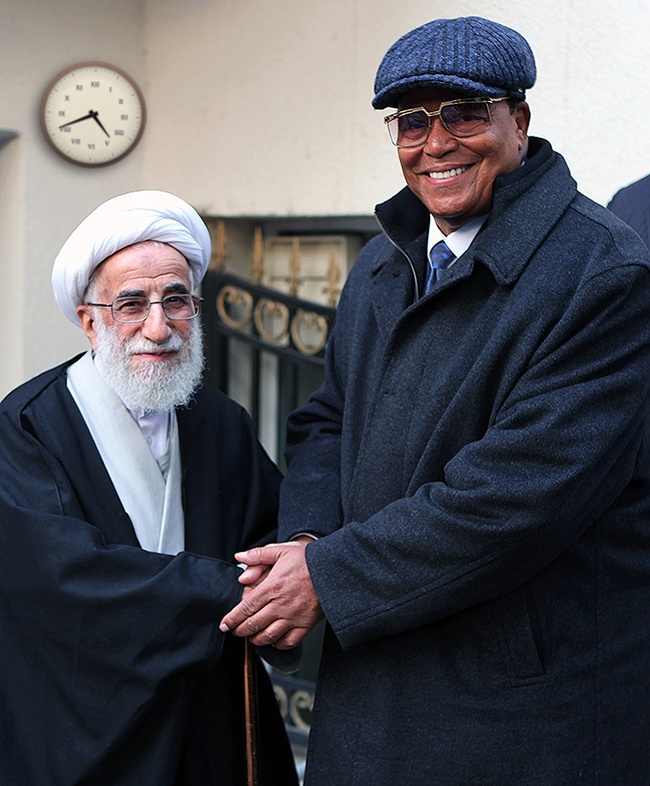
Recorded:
{"hour": 4, "minute": 41}
